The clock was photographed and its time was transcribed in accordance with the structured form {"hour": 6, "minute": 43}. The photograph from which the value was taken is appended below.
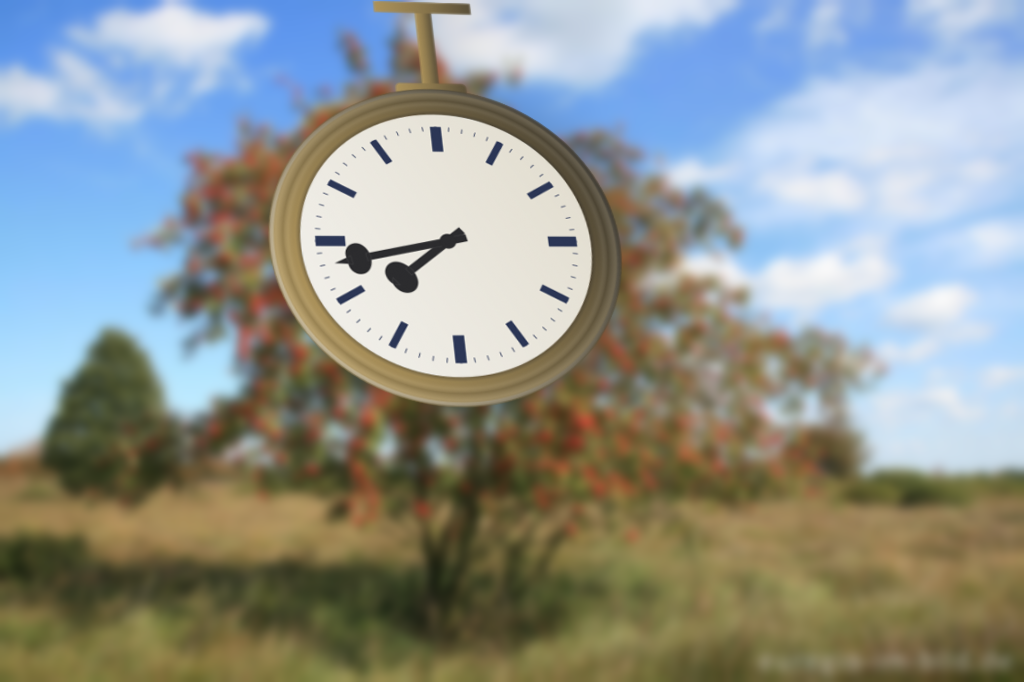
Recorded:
{"hour": 7, "minute": 43}
